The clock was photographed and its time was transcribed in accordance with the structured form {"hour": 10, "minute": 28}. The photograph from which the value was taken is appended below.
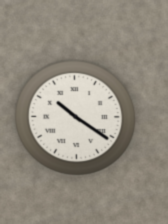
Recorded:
{"hour": 10, "minute": 21}
